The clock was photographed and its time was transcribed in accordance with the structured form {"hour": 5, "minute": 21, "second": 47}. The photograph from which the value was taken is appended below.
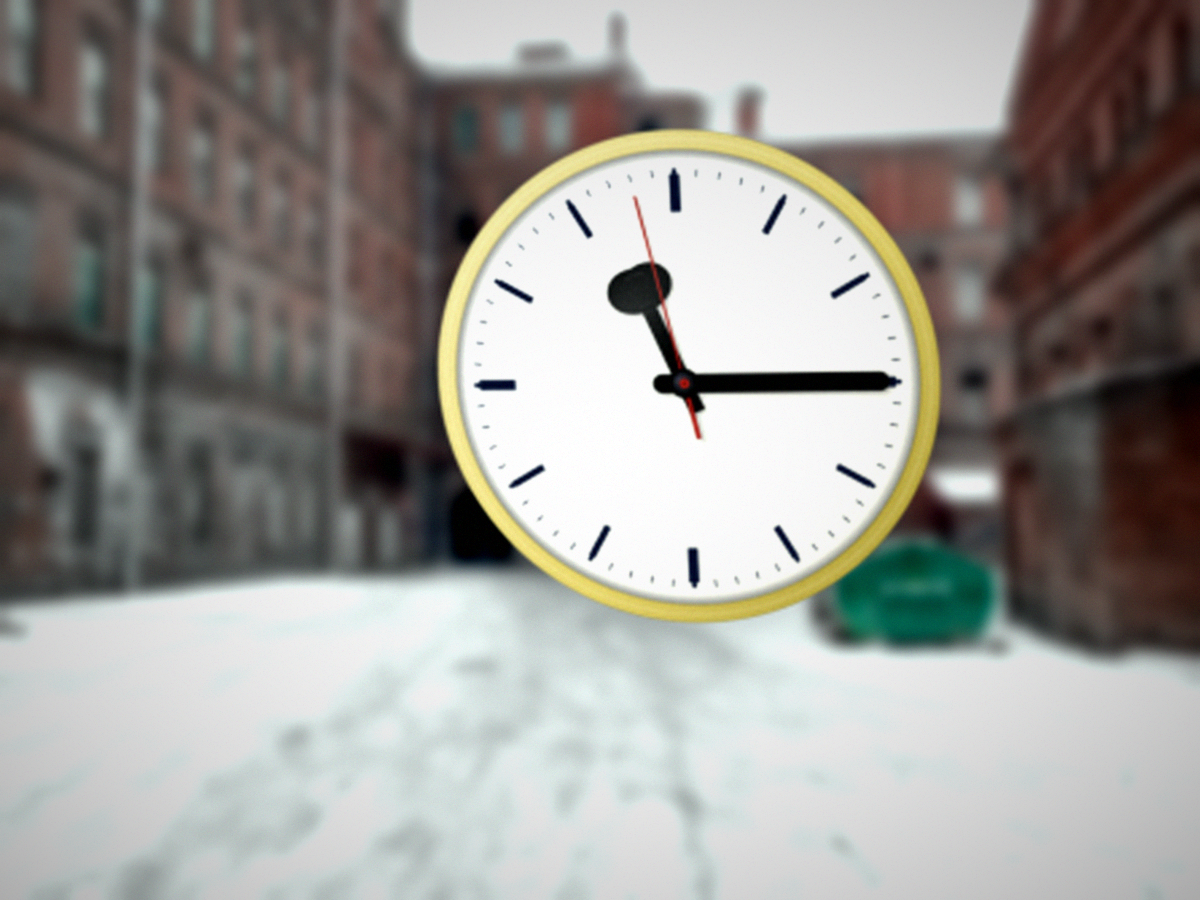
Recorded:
{"hour": 11, "minute": 14, "second": 58}
